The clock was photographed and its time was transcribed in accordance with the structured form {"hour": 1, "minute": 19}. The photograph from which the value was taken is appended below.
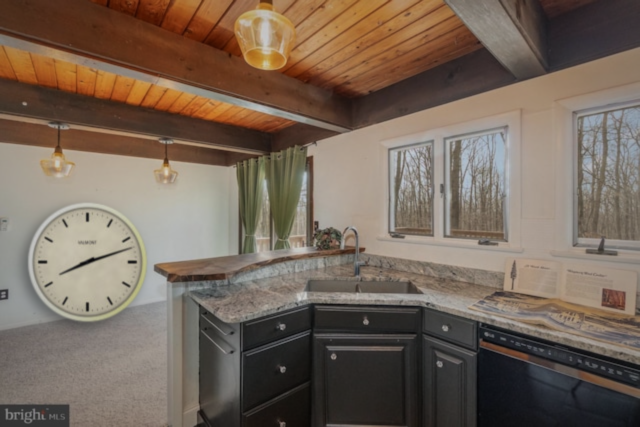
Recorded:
{"hour": 8, "minute": 12}
